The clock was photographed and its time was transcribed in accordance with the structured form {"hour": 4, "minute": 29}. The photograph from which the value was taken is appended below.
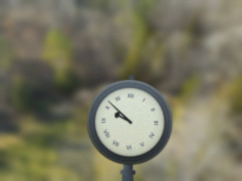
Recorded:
{"hour": 9, "minute": 52}
